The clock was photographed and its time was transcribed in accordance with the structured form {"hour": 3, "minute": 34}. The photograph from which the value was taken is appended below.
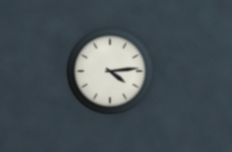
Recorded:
{"hour": 4, "minute": 14}
